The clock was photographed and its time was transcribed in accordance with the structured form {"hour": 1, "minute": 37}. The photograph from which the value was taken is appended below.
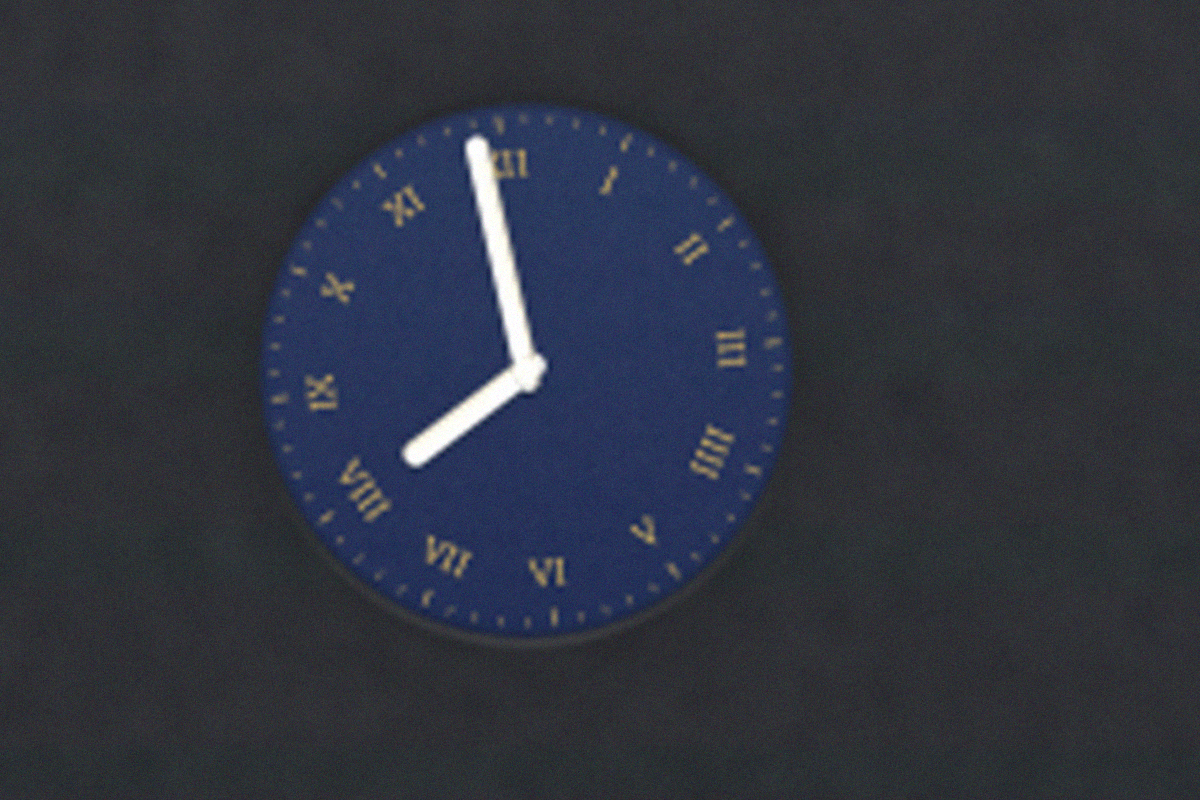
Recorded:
{"hour": 7, "minute": 59}
